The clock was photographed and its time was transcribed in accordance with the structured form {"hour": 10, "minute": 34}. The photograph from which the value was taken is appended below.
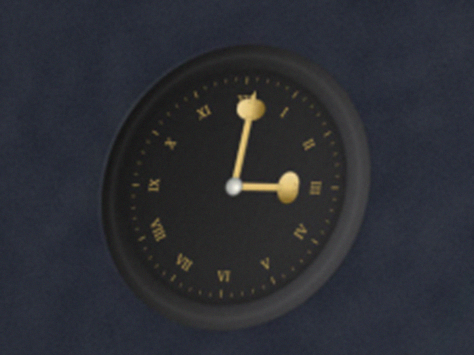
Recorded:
{"hour": 3, "minute": 1}
